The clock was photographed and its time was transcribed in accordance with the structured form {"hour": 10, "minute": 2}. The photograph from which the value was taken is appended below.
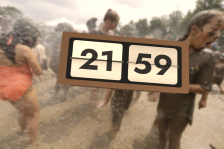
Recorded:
{"hour": 21, "minute": 59}
